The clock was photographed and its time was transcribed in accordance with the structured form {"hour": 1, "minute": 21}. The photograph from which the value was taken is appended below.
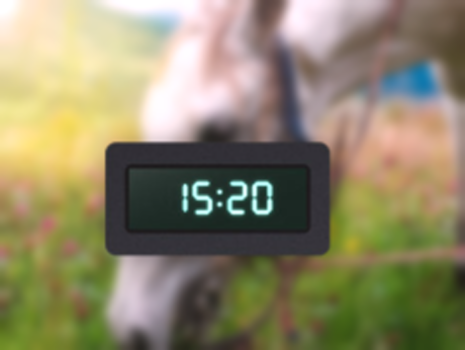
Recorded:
{"hour": 15, "minute": 20}
